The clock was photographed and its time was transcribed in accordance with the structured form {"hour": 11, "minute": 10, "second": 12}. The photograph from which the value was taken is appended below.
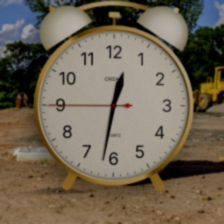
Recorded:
{"hour": 12, "minute": 31, "second": 45}
